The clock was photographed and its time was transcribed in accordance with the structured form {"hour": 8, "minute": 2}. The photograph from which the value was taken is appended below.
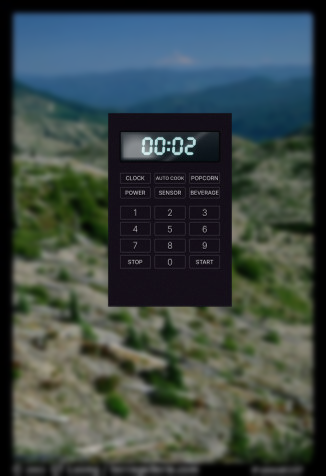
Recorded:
{"hour": 0, "minute": 2}
